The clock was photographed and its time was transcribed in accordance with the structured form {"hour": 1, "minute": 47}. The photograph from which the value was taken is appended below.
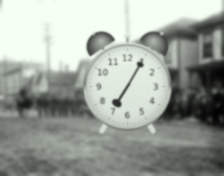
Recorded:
{"hour": 7, "minute": 5}
